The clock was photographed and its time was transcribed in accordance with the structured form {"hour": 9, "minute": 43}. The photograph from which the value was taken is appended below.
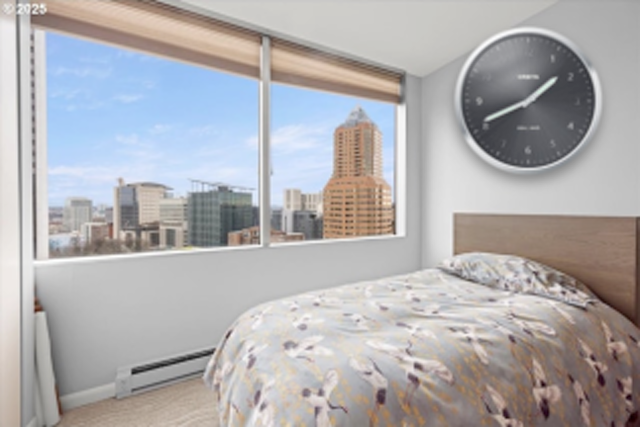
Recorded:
{"hour": 1, "minute": 41}
